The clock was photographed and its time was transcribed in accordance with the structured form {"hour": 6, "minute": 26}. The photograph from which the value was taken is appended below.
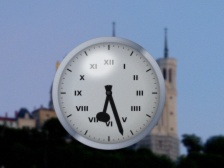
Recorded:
{"hour": 6, "minute": 27}
